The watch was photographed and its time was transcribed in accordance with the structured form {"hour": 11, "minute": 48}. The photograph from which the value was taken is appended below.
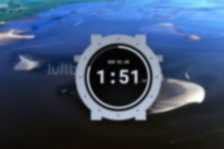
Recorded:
{"hour": 1, "minute": 51}
